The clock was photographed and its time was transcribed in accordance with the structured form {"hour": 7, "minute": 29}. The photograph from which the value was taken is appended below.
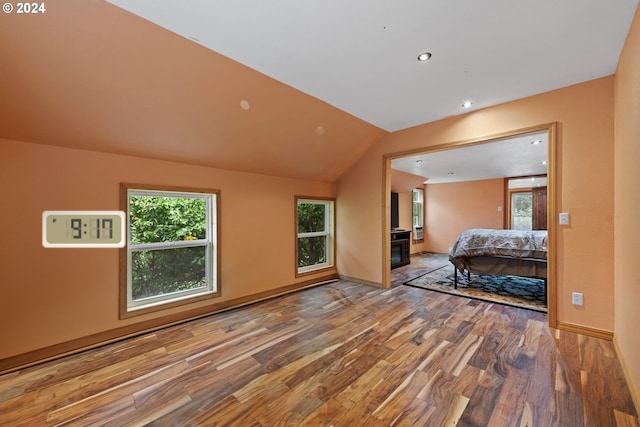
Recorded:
{"hour": 9, "minute": 17}
